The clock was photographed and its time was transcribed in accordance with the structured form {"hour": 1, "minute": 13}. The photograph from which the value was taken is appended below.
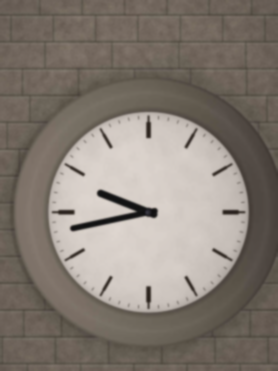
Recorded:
{"hour": 9, "minute": 43}
